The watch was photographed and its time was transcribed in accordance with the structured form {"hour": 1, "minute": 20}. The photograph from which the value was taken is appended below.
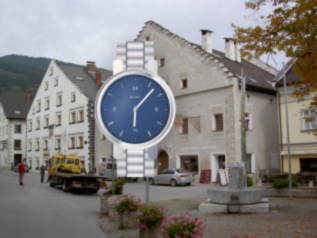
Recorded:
{"hour": 6, "minute": 7}
